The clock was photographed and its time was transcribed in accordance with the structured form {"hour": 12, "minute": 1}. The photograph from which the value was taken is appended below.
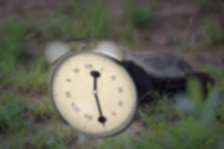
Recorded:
{"hour": 12, "minute": 30}
